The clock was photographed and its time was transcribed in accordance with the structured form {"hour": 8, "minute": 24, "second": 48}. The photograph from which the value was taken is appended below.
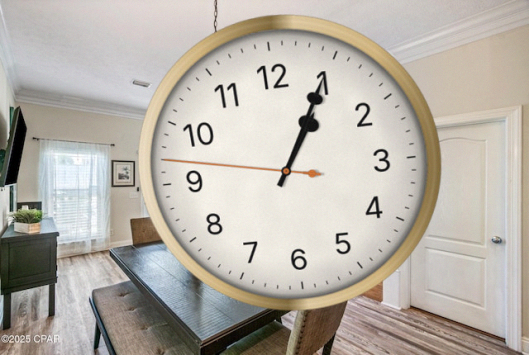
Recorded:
{"hour": 1, "minute": 4, "second": 47}
